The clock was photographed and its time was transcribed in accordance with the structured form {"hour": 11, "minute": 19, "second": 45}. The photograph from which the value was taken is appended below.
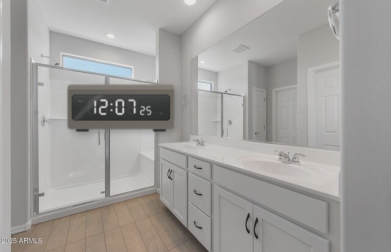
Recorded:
{"hour": 12, "minute": 7, "second": 25}
